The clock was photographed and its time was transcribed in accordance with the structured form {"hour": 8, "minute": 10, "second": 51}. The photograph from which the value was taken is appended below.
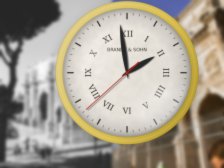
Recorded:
{"hour": 1, "minute": 58, "second": 38}
